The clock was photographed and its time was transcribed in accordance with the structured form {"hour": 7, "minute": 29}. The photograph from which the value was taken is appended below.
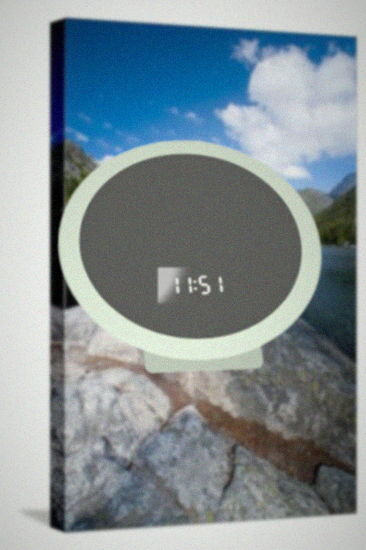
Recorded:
{"hour": 11, "minute": 51}
